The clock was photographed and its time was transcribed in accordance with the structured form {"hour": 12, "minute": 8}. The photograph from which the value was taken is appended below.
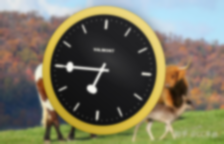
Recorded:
{"hour": 6, "minute": 45}
